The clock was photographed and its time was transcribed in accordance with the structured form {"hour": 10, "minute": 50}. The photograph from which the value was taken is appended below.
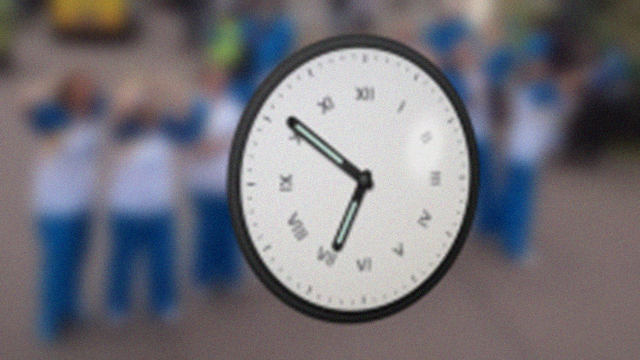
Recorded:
{"hour": 6, "minute": 51}
